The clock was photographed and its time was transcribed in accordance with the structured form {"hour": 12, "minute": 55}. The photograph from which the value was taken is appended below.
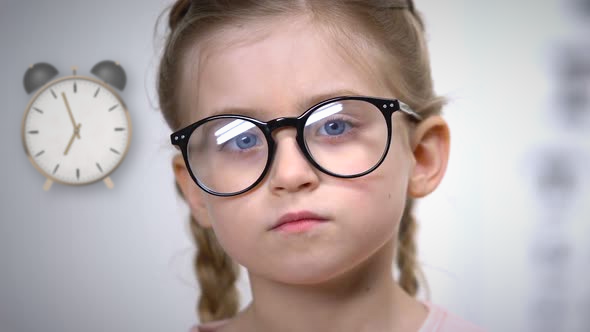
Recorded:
{"hour": 6, "minute": 57}
